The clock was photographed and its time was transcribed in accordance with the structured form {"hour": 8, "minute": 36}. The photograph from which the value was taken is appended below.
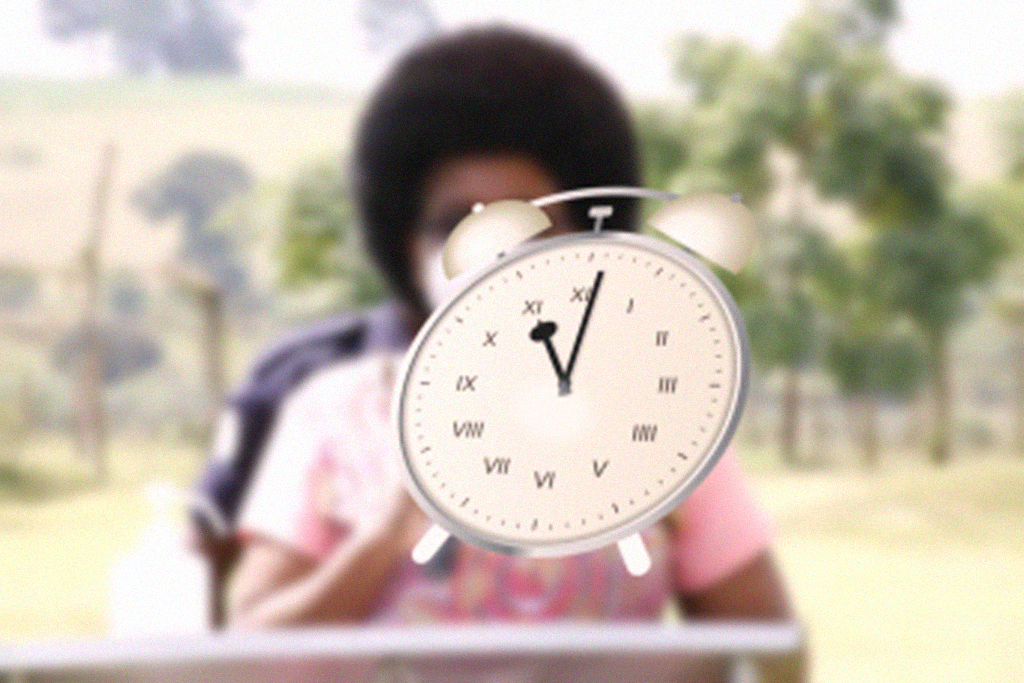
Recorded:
{"hour": 11, "minute": 1}
